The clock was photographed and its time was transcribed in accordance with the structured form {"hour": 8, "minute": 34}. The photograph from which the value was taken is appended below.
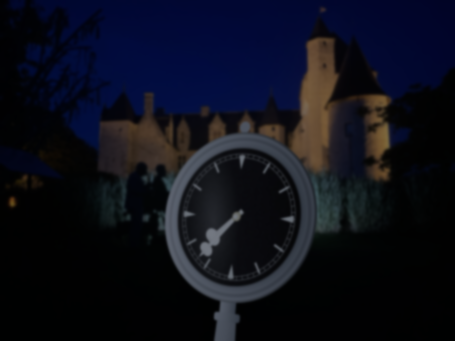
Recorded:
{"hour": 7, "minute": 37}
